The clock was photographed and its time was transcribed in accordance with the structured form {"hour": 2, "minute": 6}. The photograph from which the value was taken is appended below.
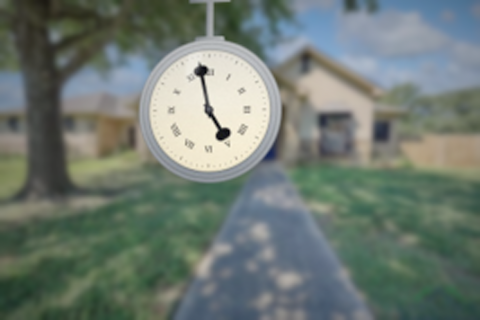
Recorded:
{"hour": 4, "minute": 58}
